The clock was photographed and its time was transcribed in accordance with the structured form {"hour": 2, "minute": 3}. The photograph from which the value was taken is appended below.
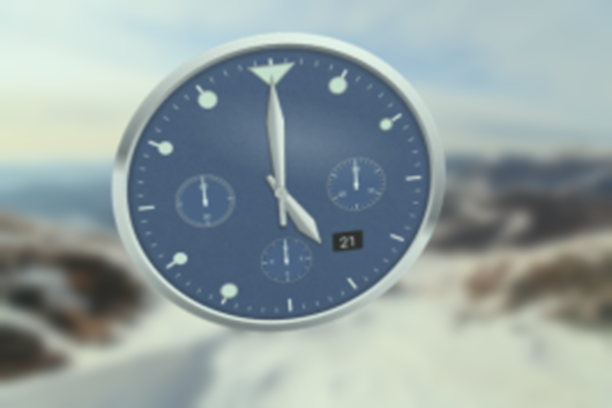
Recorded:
{"hour": 5, "minute": 0}
